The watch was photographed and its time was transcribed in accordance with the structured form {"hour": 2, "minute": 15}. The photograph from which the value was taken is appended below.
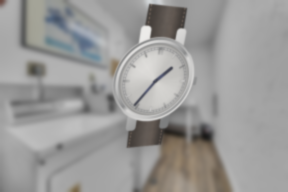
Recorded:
{"hour": 1, "minute": 36}
